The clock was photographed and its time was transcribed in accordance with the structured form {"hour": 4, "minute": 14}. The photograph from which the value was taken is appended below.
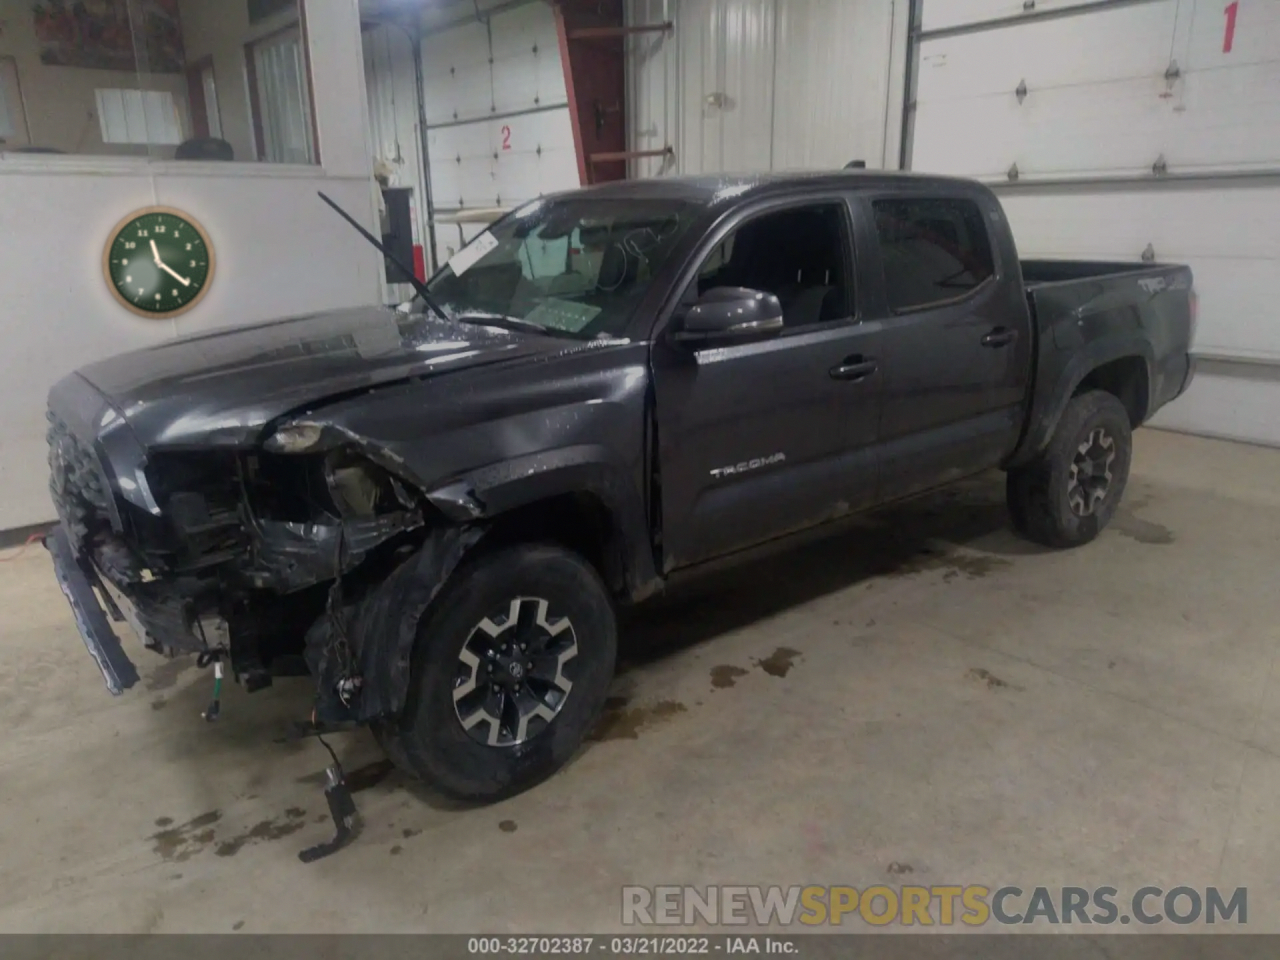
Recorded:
{"hour": 11, "minute": 21}
